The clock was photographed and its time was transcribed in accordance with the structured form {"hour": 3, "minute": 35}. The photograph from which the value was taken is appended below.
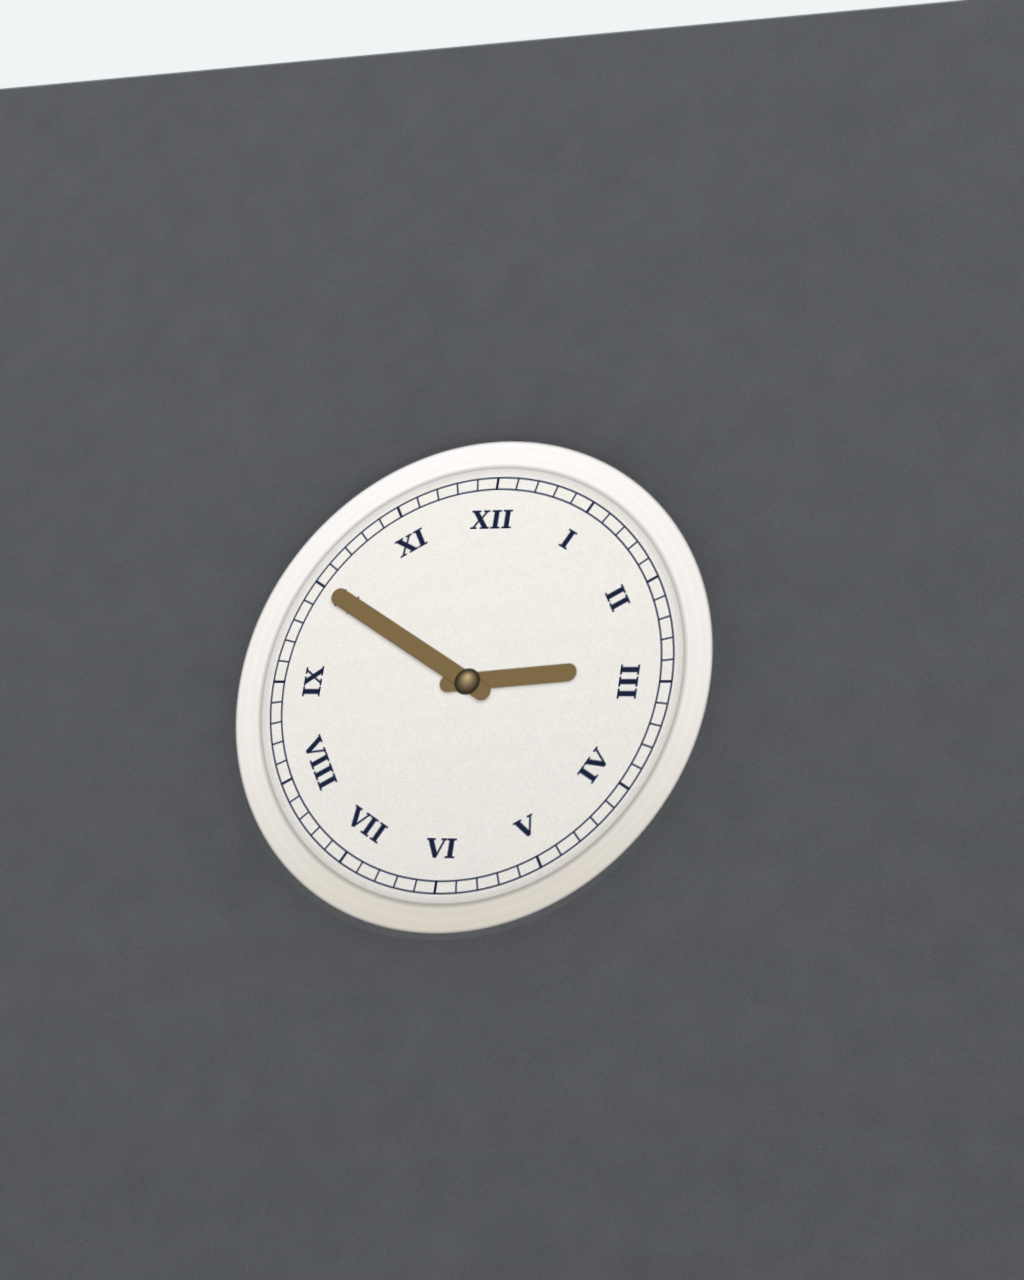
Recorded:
{"hour": 2, "minute": 50}
